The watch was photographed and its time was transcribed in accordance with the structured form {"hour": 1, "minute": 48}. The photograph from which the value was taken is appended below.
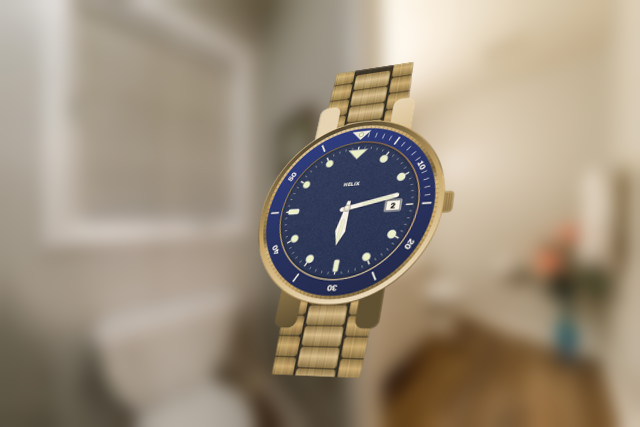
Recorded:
{"hour": 6, "minute": 13}
